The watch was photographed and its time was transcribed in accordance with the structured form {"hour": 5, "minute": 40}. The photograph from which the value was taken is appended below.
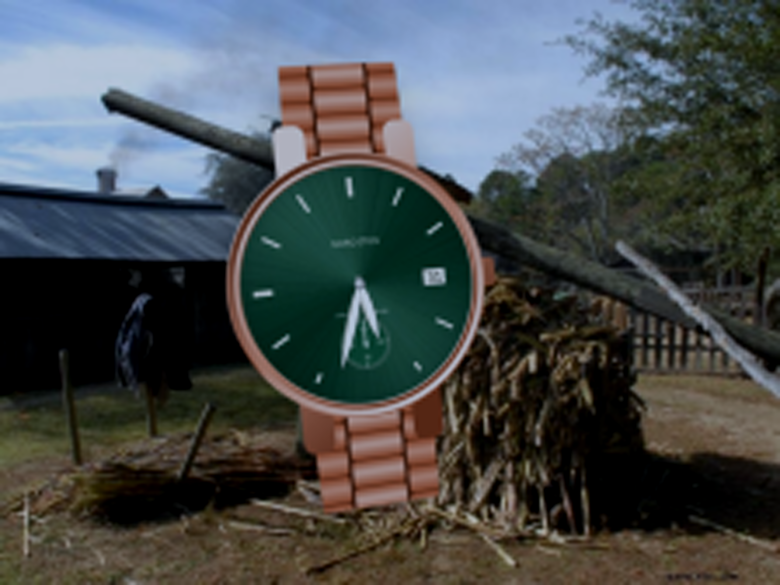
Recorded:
{"hour": 5, "minute": 33}
